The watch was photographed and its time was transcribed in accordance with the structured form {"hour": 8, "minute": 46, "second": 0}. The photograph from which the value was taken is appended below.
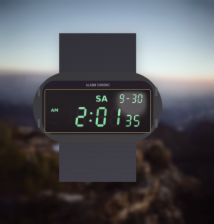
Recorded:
{"hour": 2, "minute": 1, "second": 35}
